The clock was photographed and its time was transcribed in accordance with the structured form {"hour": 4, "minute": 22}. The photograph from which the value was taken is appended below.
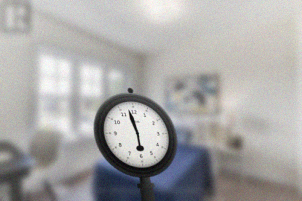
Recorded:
{"hour": 5, "minute": 58}
